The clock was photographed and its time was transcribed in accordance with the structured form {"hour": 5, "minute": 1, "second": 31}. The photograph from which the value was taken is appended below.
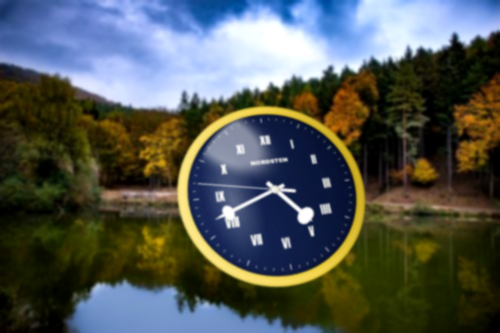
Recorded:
{"hour": 4, "minute": 41, "second": 47}
